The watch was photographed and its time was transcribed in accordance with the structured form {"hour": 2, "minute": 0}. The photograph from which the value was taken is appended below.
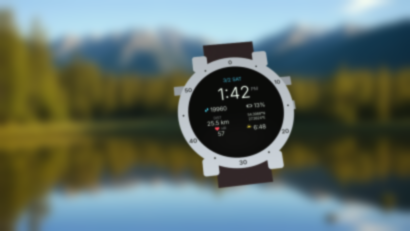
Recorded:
{"hour": 1, "minute": 42}
